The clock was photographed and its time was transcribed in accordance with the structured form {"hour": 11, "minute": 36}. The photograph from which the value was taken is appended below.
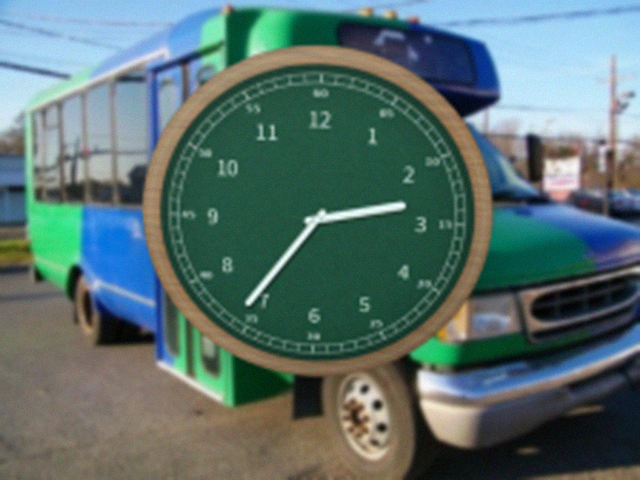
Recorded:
{"hour": 2, "minute": 36}
